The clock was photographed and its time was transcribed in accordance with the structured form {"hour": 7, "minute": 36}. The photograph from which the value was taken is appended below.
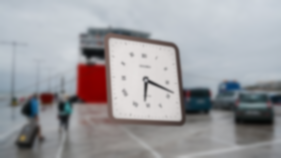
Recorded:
{"hour": 6, "minute": 18}
